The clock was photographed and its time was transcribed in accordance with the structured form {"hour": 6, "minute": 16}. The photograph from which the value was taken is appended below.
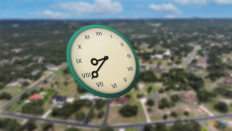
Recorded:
{"hour": 8, "minute": 38}
